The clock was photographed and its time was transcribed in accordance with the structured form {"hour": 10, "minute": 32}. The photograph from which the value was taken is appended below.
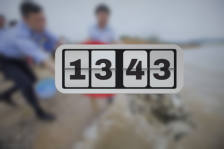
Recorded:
{"hour": 13, "minute": 43}
